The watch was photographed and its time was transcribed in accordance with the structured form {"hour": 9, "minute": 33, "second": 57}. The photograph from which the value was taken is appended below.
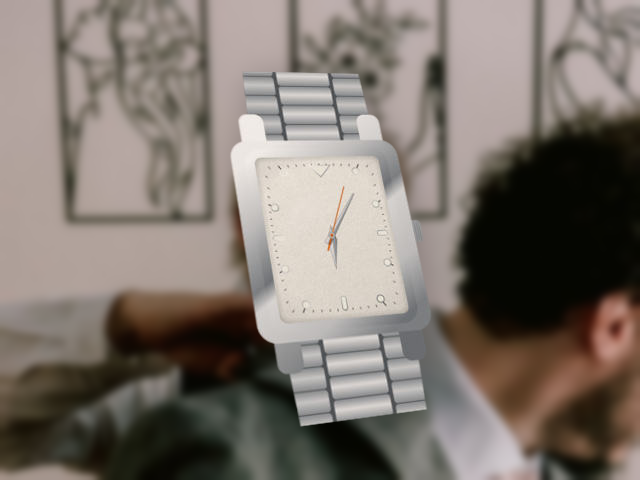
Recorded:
{"hour": 6, "minute": 6, "second": 4}
